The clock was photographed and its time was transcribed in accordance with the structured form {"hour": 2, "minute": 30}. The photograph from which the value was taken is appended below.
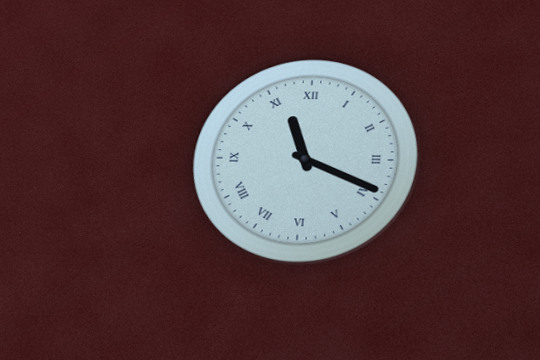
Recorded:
{"hour": 11, "minute": 19}
